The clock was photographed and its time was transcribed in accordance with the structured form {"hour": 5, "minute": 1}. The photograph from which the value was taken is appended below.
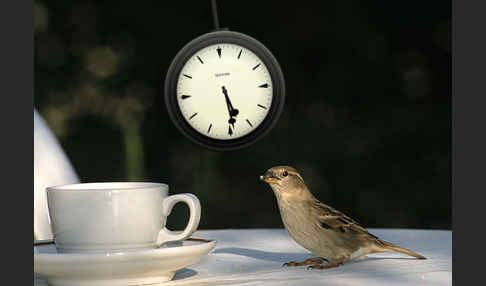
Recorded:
{"hour": 5, "minute": 29}
